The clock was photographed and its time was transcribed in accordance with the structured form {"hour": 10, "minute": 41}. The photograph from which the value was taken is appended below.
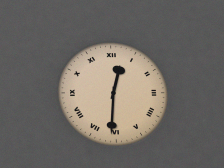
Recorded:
{"hour": 12, "minute": 31}
